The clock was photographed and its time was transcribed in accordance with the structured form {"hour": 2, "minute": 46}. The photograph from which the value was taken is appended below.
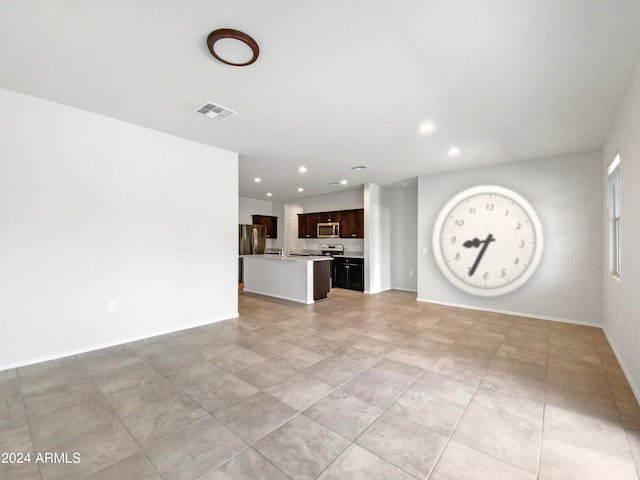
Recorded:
{"hour": 8, "minute": 34}
